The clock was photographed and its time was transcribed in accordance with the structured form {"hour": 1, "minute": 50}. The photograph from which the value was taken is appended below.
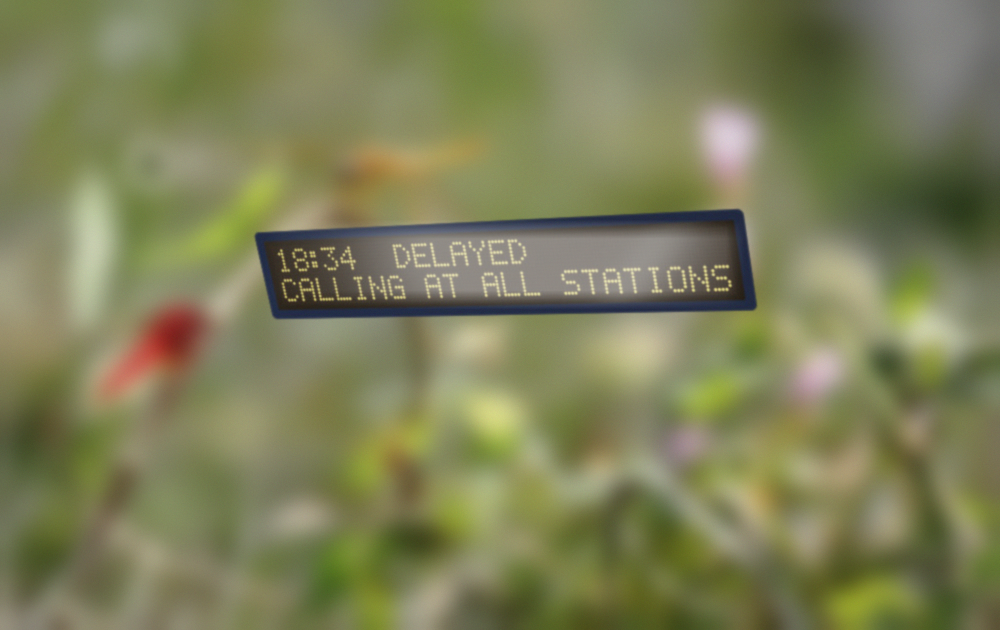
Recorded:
{"hour": 18, "minute": 34}
